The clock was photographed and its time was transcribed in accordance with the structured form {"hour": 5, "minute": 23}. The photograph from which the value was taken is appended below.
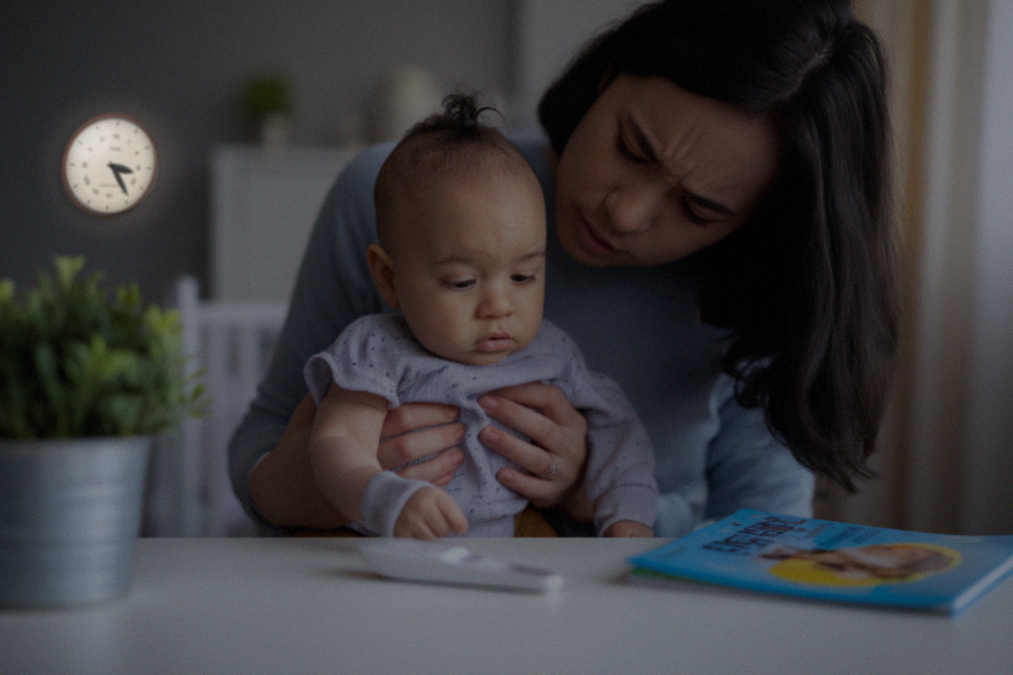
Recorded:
{"hour": 3, "minute": 24}
